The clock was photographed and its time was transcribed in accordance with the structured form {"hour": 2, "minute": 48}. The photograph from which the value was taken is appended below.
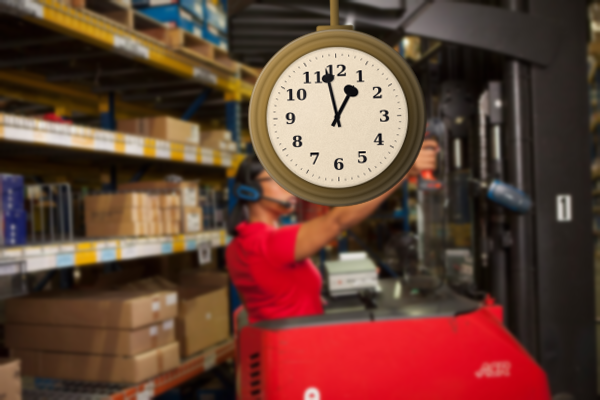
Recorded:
{"hour": 12, "minute": 58}
